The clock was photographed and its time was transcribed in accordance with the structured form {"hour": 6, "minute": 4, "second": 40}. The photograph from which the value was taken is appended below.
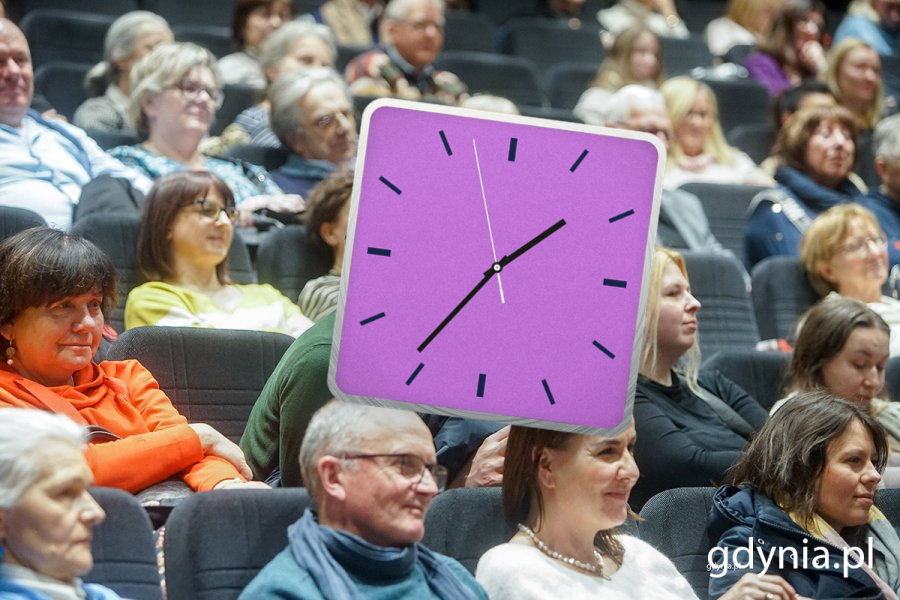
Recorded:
{"hour": 1, "minute": 35, "second": 57}
